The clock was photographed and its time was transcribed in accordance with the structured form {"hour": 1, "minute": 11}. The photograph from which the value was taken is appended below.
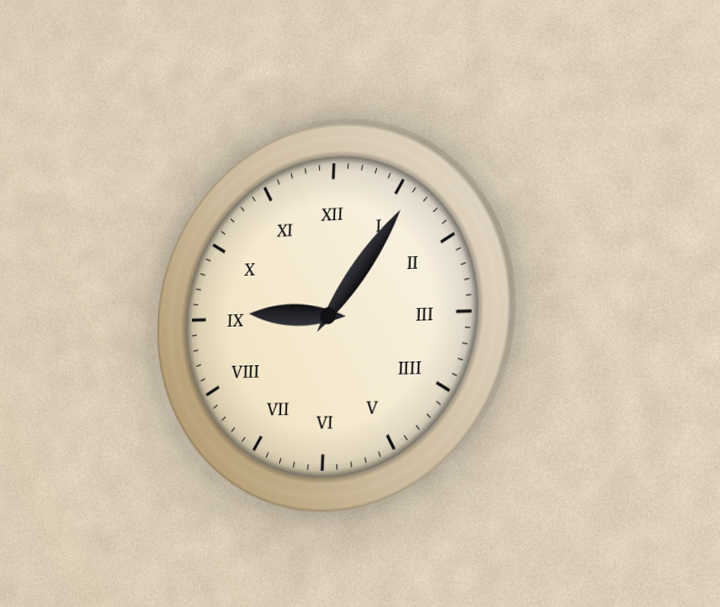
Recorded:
{"hour": 9, "minute": 6}
